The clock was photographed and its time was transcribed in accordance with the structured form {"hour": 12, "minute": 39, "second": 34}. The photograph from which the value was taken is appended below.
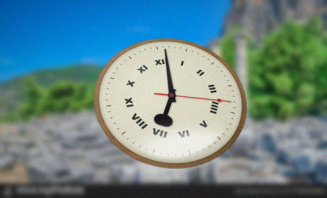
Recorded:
{"hour": 7, "minute": 1, "second": 18}
